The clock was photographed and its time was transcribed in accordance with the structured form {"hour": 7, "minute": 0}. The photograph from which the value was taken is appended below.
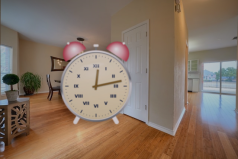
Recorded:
{"hour": 12, "minute": 13}
